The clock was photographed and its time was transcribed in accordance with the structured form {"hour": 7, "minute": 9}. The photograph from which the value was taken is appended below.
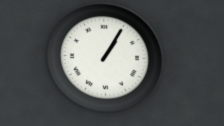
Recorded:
{"hour": 1, "minute": 5}
